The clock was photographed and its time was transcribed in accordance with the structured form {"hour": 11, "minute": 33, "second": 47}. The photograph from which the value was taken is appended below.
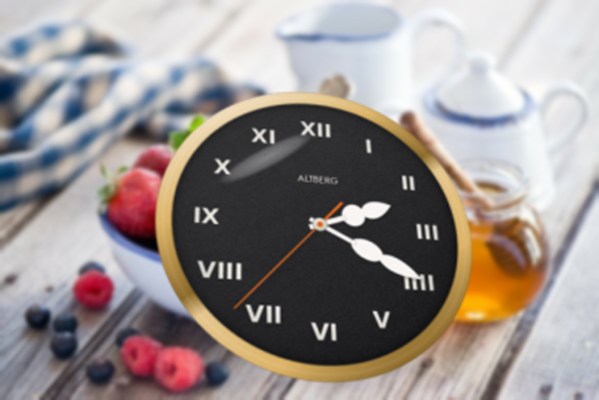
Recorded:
{"hour": 2, "minute": 19, "second": 37}
